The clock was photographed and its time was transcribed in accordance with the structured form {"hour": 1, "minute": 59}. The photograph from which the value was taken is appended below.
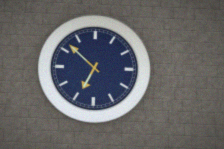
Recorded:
{"hour": 6, "minute": 52}
